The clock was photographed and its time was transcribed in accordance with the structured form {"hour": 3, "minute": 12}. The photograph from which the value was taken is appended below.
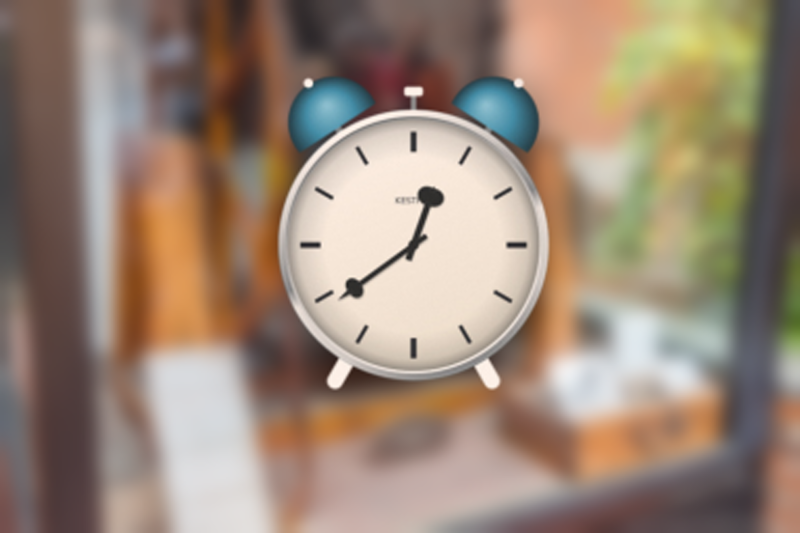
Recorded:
{"hour": 12, "minute": 39}
